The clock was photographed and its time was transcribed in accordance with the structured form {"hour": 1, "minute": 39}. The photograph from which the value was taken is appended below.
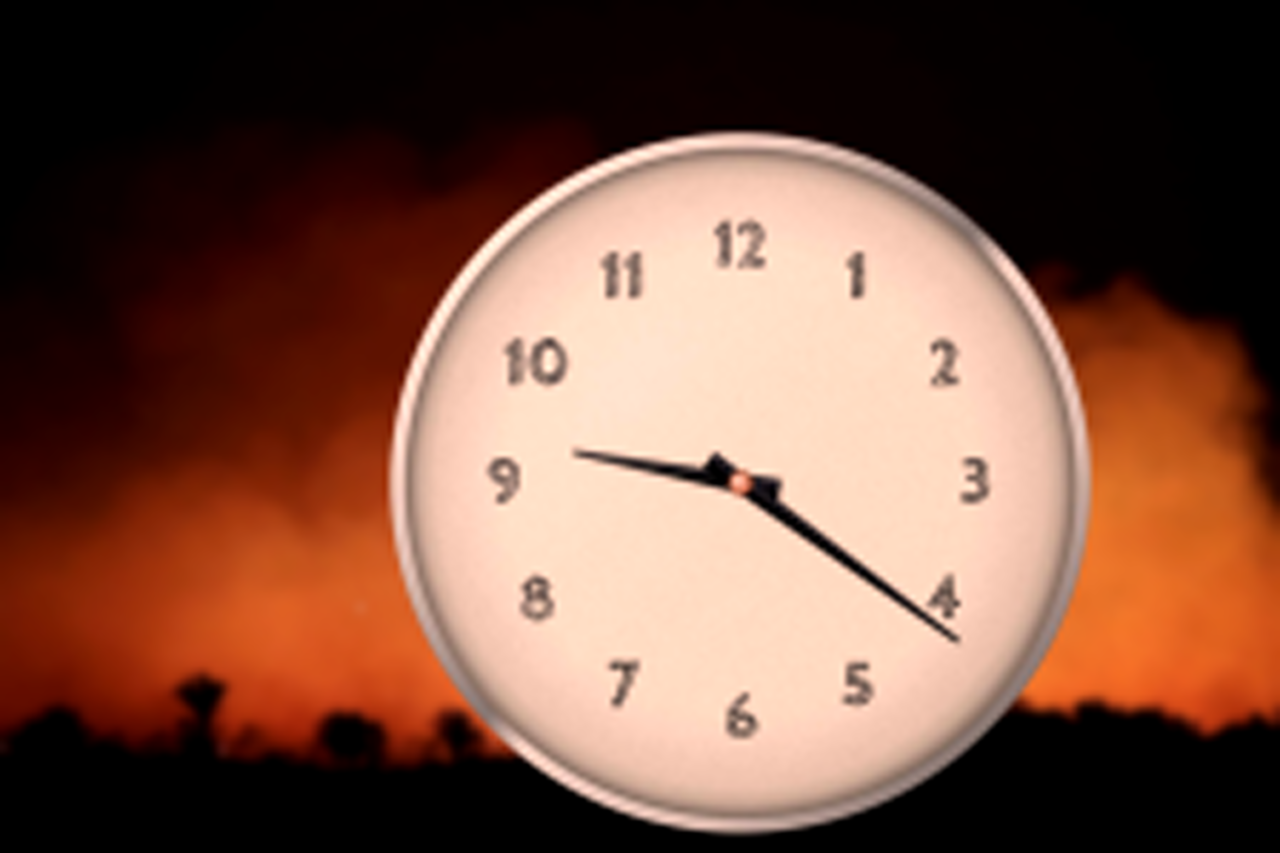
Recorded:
{"hour": 9, "minute": 21}
